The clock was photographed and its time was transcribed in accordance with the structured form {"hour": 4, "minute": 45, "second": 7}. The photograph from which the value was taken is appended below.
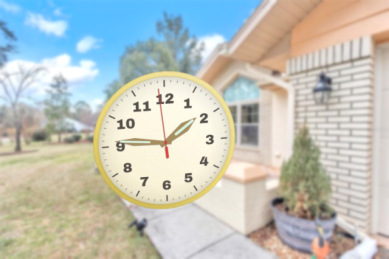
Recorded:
{"hour": 1, "minute": 45, "second": 59}
